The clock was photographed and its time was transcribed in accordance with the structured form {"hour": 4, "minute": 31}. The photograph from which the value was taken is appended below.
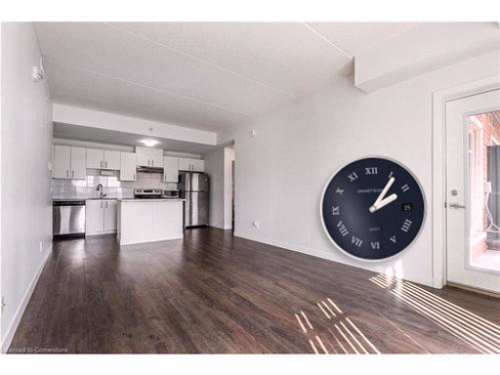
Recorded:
{"hour": 2, "minute": 6}
